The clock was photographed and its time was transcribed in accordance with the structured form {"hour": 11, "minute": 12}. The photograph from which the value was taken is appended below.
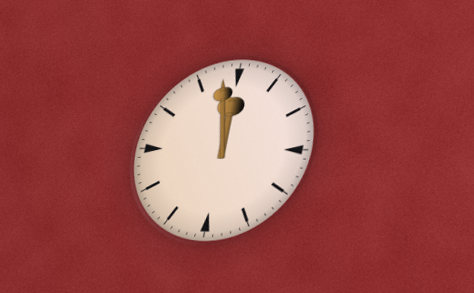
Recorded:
{"hour": 11, "minute": 58}
